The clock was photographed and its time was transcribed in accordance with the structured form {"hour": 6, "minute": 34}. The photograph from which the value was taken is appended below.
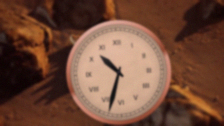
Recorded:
{"hour": 10, "minute": 33}
